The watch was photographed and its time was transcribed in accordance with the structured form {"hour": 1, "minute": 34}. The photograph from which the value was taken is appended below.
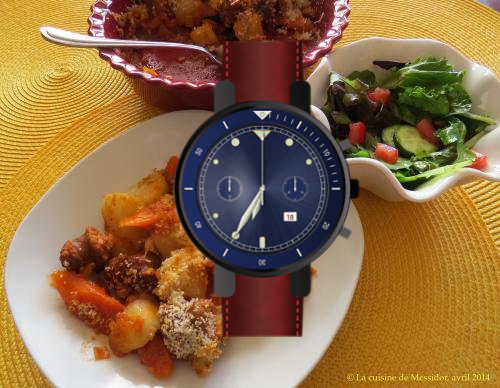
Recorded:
{"hour": 6, "minute": 35}
